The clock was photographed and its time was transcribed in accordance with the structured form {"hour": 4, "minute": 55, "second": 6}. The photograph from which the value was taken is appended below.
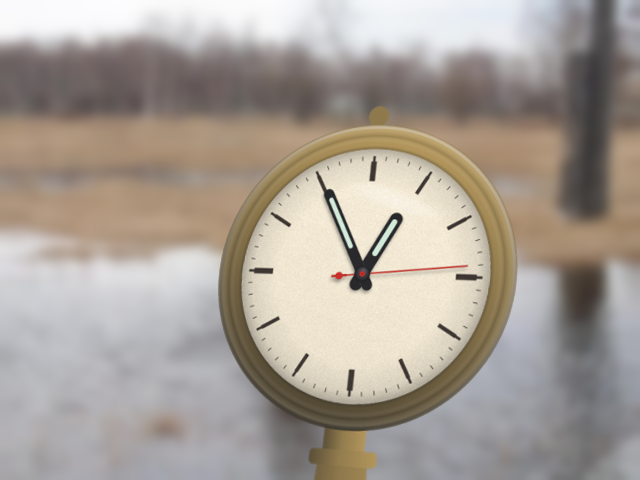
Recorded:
{"hour": 12, "minute": 55, "second": 14}
